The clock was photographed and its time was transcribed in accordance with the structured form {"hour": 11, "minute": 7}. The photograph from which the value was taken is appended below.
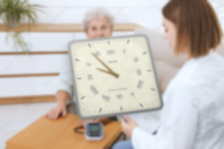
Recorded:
{"hour": 9, "minute": 54}
